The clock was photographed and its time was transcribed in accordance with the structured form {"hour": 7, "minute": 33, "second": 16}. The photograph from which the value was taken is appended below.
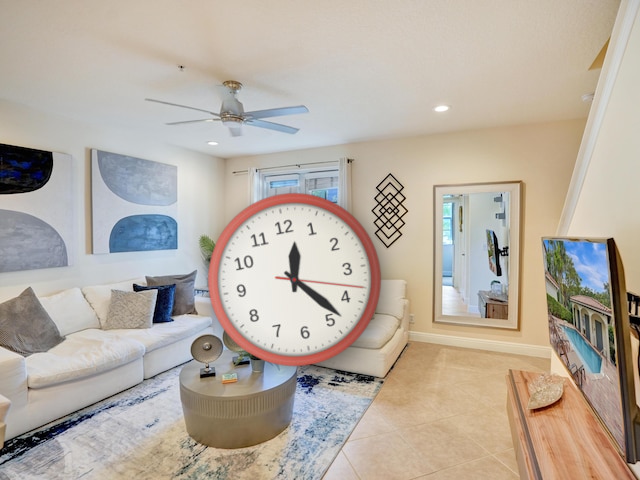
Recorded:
{"hour": 12, "minute": 23, "second": 18}
